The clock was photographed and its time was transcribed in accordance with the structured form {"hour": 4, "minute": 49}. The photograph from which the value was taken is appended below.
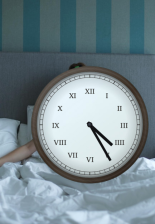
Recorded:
{"hour": 4, "minute": 25}
